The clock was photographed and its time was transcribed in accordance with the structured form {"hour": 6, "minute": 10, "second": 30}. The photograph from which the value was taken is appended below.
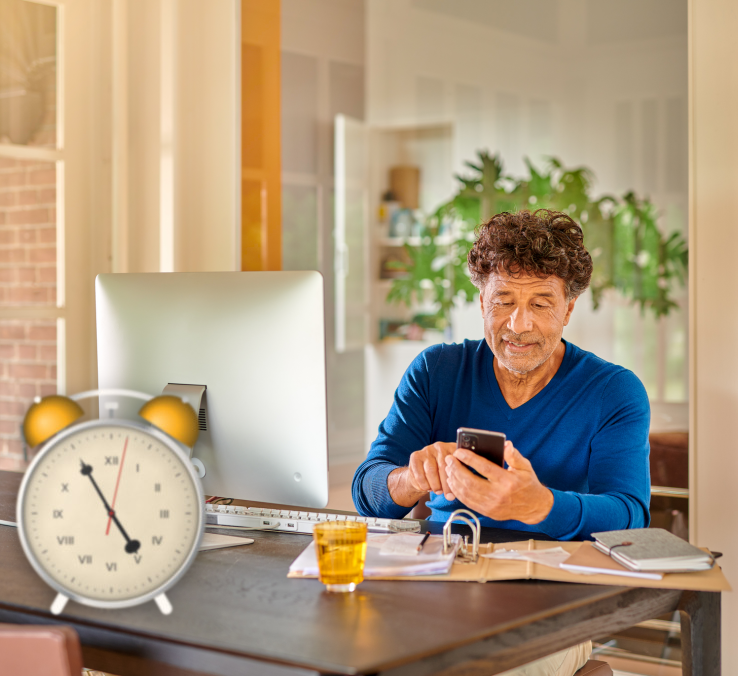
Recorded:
{"hour": 4, "minute": 55, "second": 2}
